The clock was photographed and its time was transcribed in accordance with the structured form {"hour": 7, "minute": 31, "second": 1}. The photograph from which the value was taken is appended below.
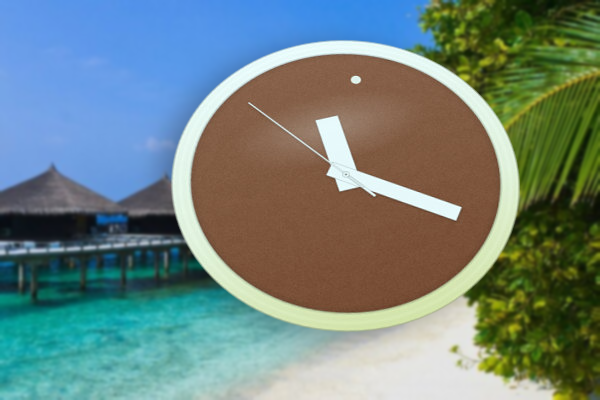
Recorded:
{"hour": 11, "minute": 17, "second": 51}
